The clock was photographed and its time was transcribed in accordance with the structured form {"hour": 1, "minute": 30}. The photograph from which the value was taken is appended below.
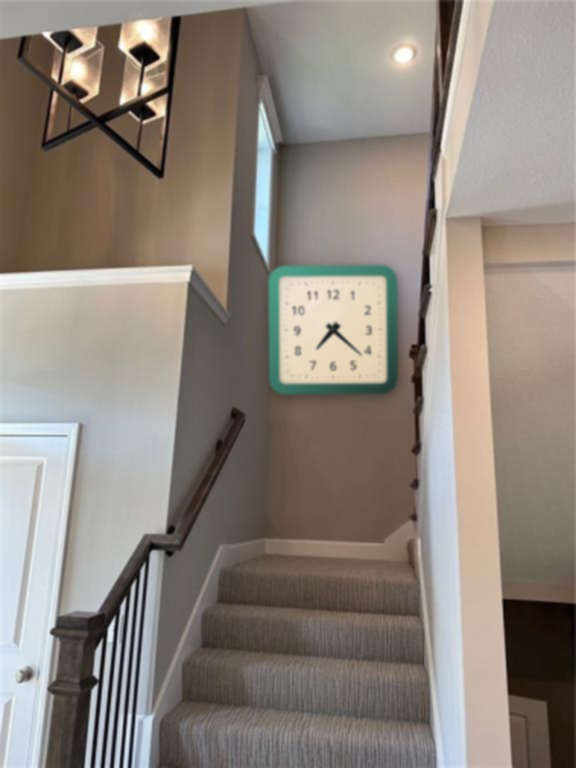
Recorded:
{"hour": 7, "minute": 22}
